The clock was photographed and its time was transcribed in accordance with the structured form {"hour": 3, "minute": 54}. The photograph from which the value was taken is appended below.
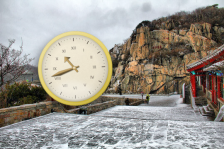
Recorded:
{"hour": 10, "minute": 42}
